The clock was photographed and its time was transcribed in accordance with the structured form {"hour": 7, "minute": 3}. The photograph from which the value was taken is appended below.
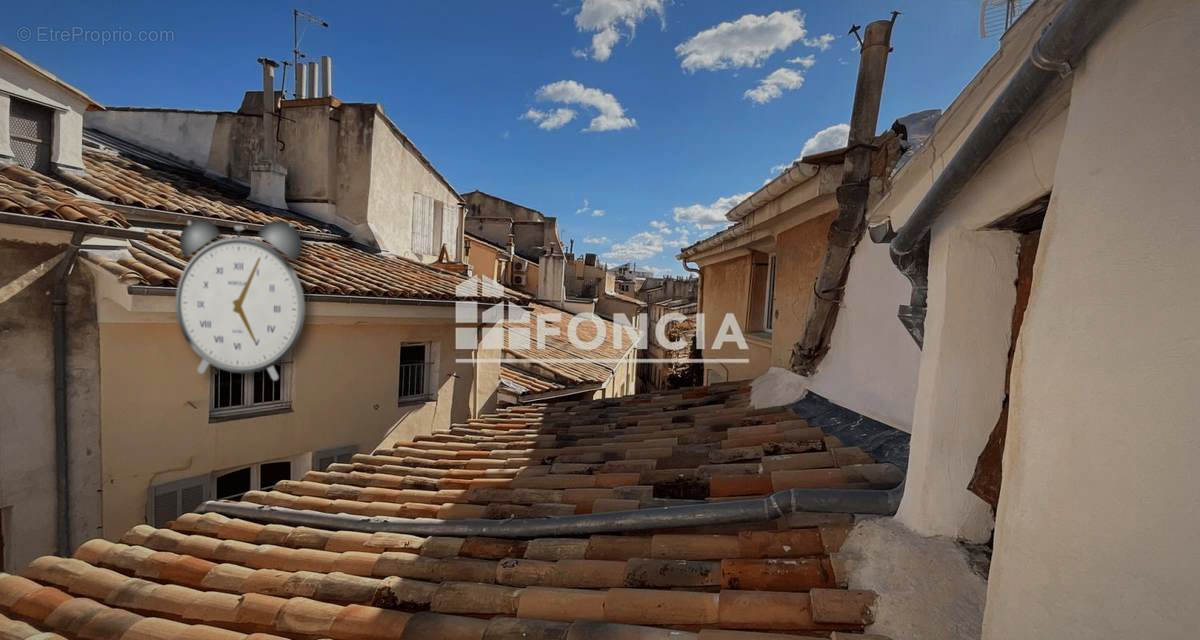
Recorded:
{"hour": 5, "minute": 4}
